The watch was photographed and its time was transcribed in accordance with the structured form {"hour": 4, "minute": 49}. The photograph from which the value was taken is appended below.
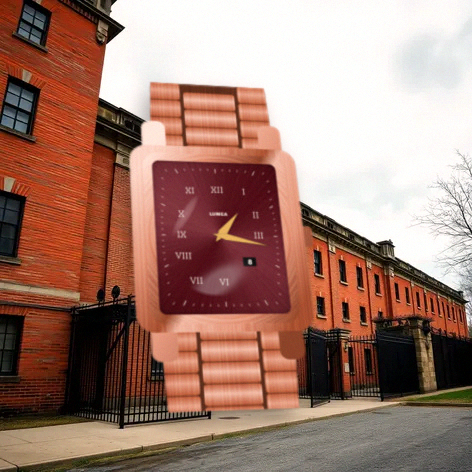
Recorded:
{"hour": 1, "minute": 17}
